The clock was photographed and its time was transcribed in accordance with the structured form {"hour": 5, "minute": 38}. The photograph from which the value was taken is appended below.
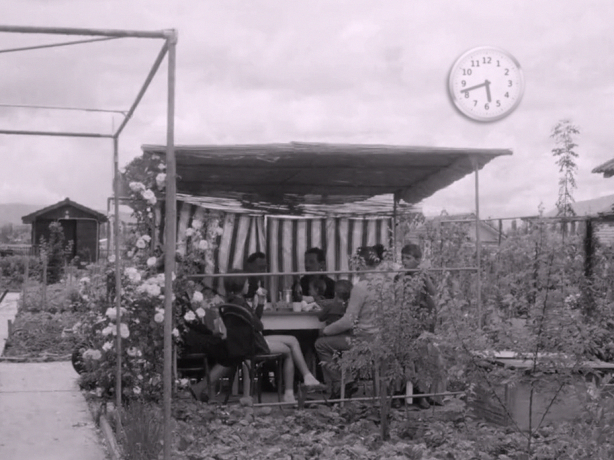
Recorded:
{"hour": 5, "minute": 42}
